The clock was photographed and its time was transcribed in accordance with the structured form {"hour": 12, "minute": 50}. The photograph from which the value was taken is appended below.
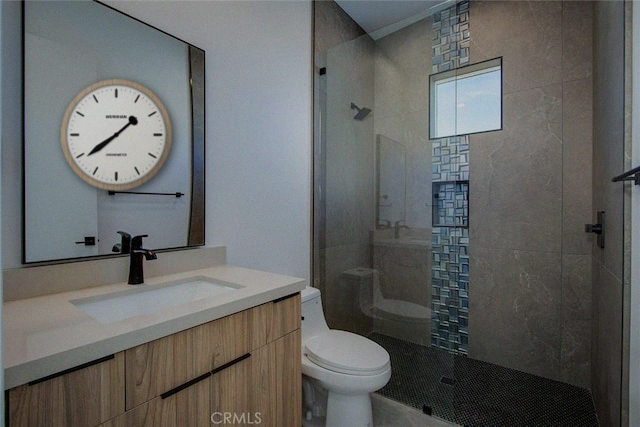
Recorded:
{"hour": 1, "minute": 39}
